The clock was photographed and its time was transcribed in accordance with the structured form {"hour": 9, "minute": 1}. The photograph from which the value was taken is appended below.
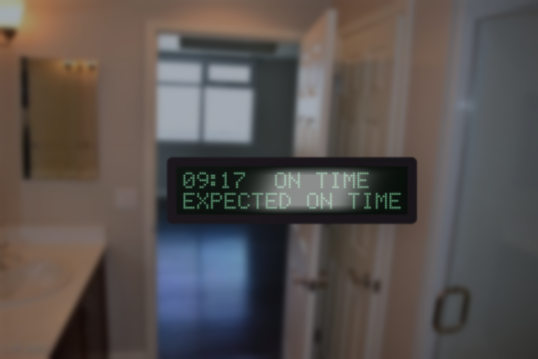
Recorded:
{"hour": 9, "minute": 17}
